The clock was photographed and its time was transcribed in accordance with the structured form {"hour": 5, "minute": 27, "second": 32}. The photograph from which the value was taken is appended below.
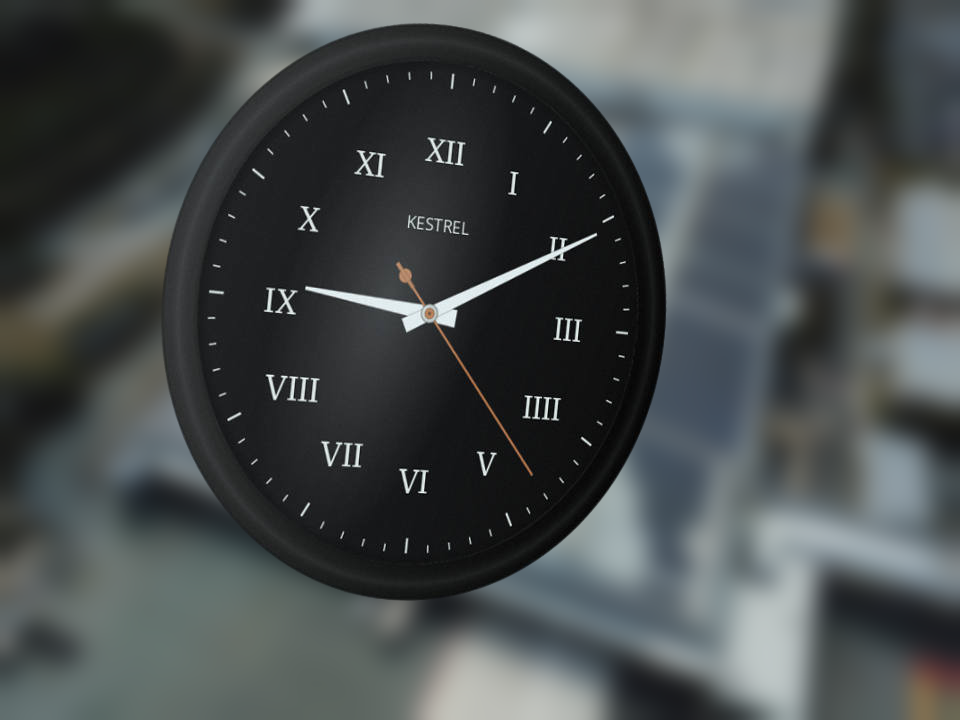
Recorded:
{"hour": 9, "minute": 10, "second": 23}
